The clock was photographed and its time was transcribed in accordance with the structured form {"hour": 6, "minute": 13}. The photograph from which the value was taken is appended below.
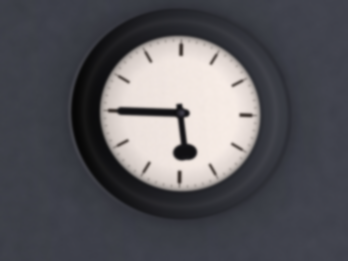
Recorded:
{"hour": 5, "minute": 45}
